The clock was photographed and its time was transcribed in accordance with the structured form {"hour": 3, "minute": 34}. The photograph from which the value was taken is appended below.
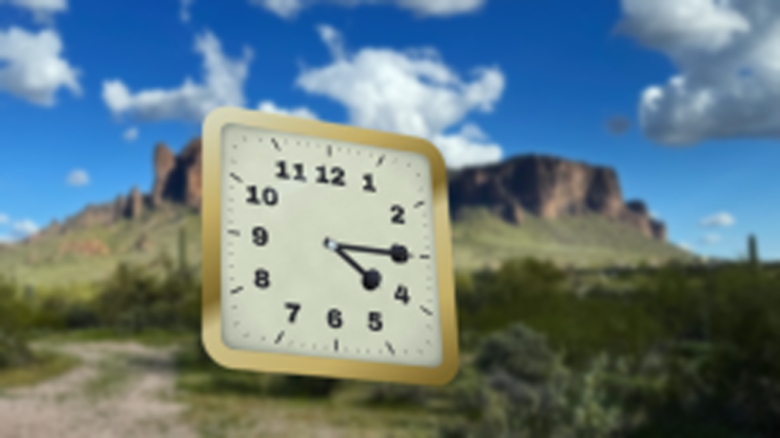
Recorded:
{"hour": 4, "minute": 15}
